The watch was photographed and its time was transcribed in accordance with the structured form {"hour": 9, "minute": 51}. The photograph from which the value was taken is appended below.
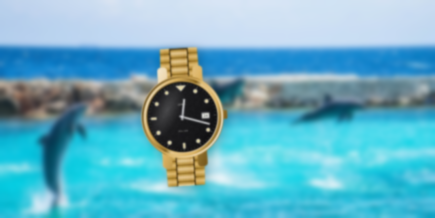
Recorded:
{"hour": 12, "minute": 18}
